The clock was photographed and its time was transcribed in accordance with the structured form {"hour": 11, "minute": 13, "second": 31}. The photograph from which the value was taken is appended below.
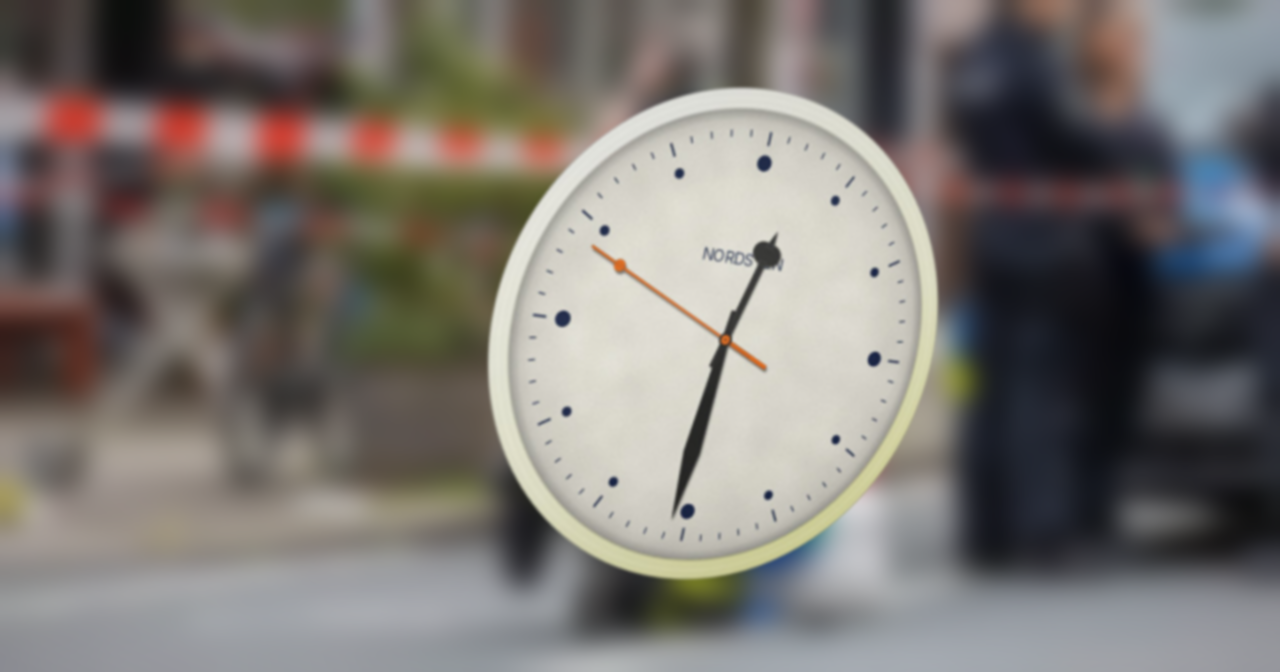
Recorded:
{"hour": 12, "minute": 30, "second": 49}
